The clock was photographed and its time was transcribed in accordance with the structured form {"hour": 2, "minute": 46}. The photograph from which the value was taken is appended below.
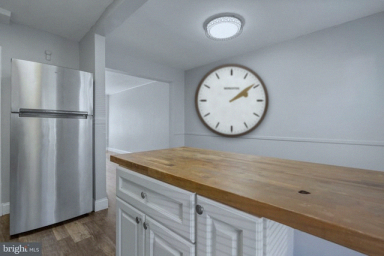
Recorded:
{"hour": 2, "minute": 9}
